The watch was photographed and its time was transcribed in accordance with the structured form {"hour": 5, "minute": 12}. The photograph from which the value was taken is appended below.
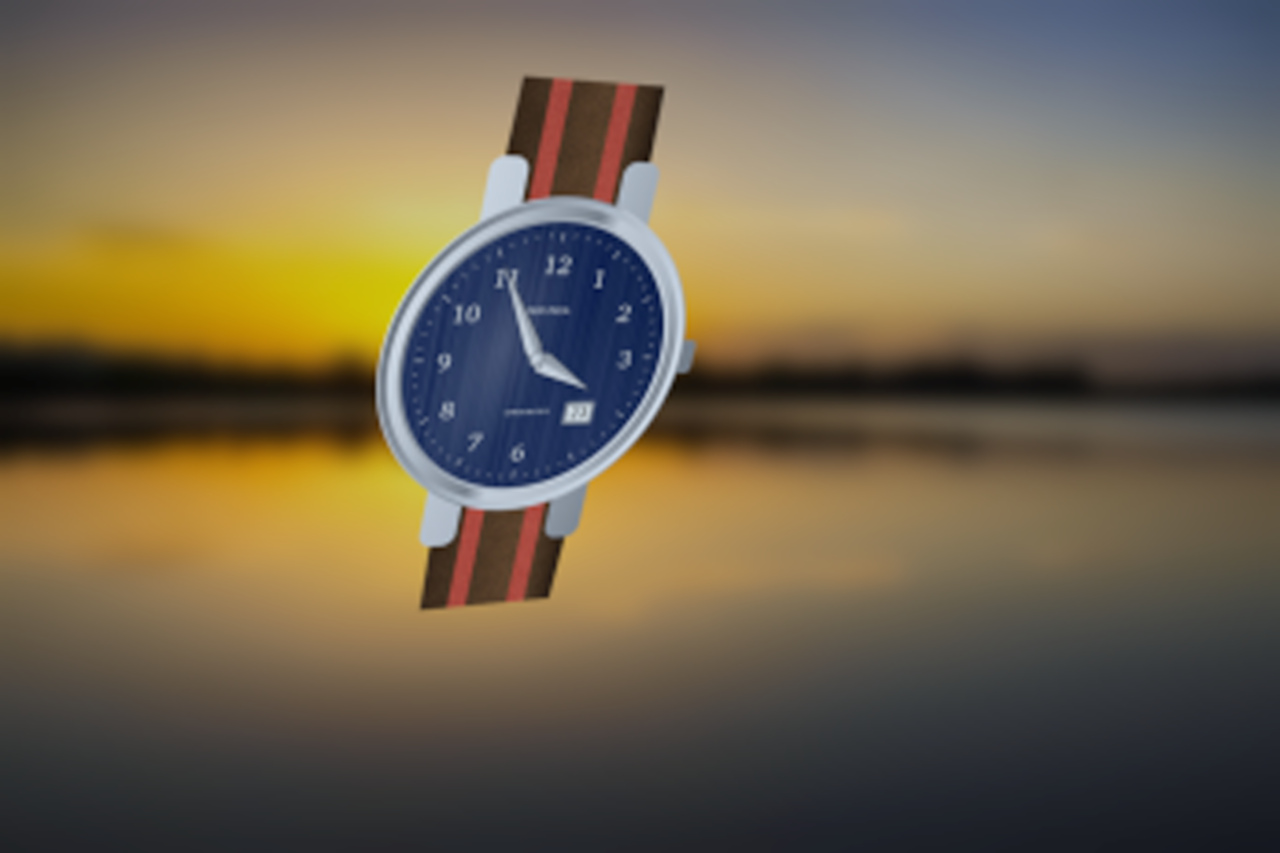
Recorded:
{"hour": 3, "minute": 55}
